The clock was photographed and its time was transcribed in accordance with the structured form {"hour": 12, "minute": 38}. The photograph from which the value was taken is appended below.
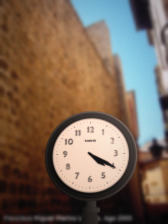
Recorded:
{"hour": 4, "minute": 20}
